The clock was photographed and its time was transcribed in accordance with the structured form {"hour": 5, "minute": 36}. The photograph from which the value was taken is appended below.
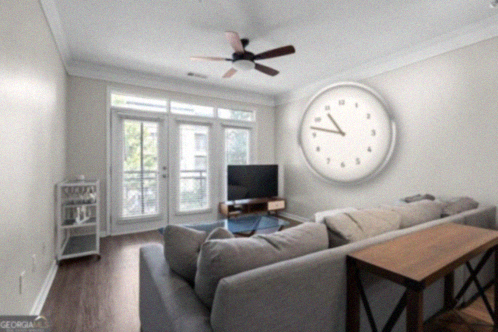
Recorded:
{"hour": 10, "minute": 47}
